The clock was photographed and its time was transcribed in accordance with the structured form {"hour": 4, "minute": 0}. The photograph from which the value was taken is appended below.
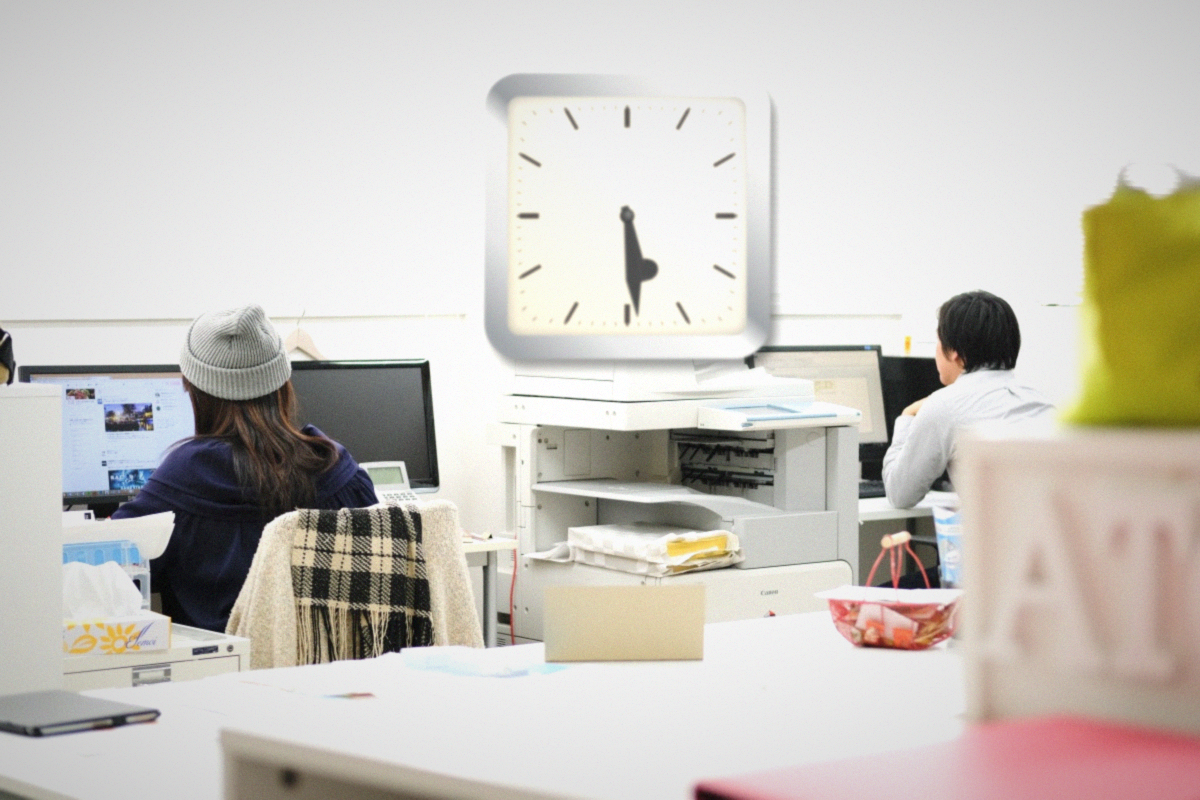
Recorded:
{"hour": 5, "minute": 29}
